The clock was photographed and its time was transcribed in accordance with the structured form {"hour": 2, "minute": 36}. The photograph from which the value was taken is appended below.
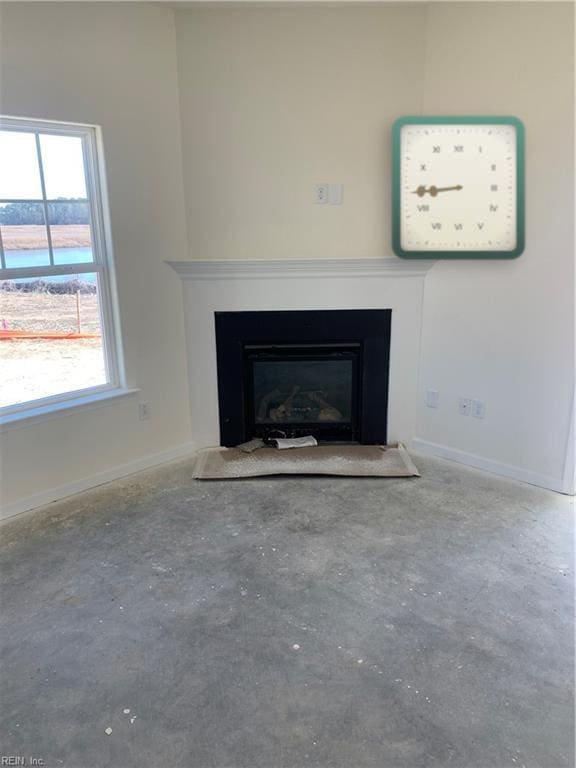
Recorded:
{"hour": 8, "minute": 44}
